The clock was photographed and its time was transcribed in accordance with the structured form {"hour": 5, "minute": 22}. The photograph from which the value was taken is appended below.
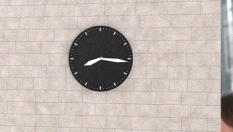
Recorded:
{"hour": 8, "minute": 16}
